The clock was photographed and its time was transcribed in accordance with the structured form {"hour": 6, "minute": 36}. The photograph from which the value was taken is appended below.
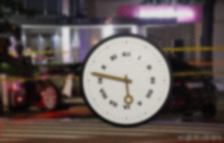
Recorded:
{"hour": 5, "minute": 47}
